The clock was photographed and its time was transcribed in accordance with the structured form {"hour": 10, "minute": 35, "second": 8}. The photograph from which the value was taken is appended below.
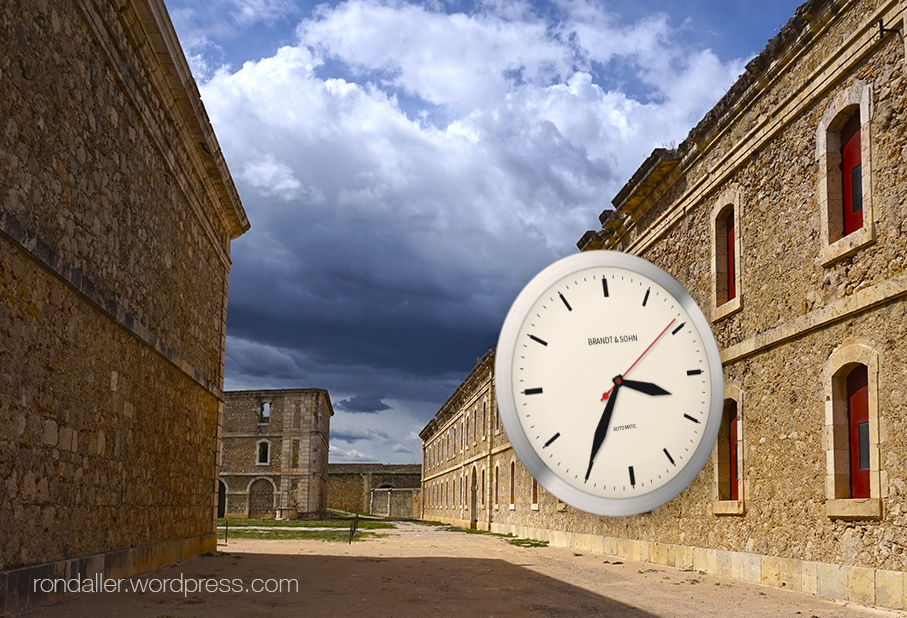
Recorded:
{"hour": 3, "minute": 35, "second": 9}
